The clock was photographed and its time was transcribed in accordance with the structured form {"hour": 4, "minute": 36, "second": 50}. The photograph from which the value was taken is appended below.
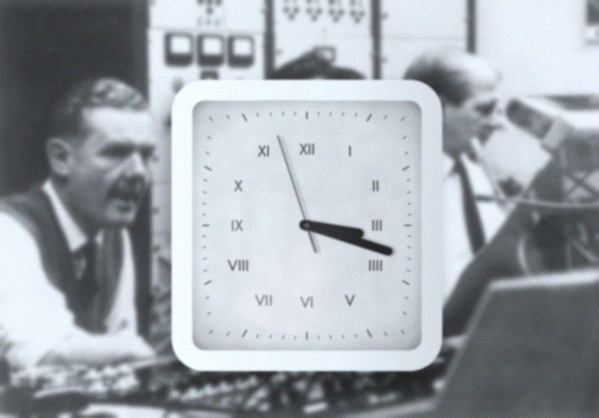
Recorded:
{"hour": 3, "minute": 17, "second": 57}
